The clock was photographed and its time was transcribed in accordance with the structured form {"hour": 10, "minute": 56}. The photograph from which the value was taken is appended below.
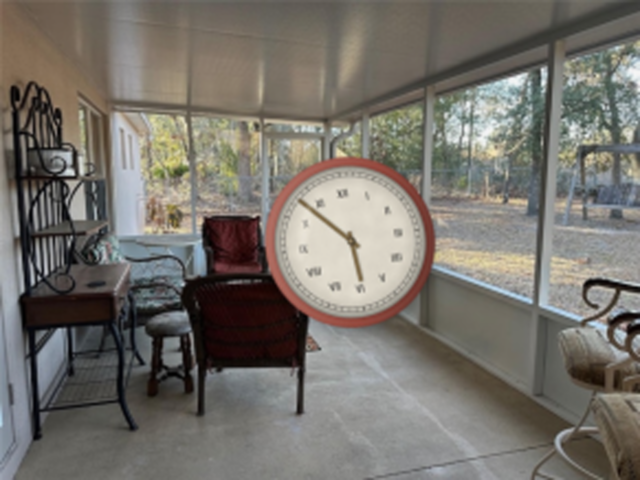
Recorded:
{"hour": 5, "minute": 53}
